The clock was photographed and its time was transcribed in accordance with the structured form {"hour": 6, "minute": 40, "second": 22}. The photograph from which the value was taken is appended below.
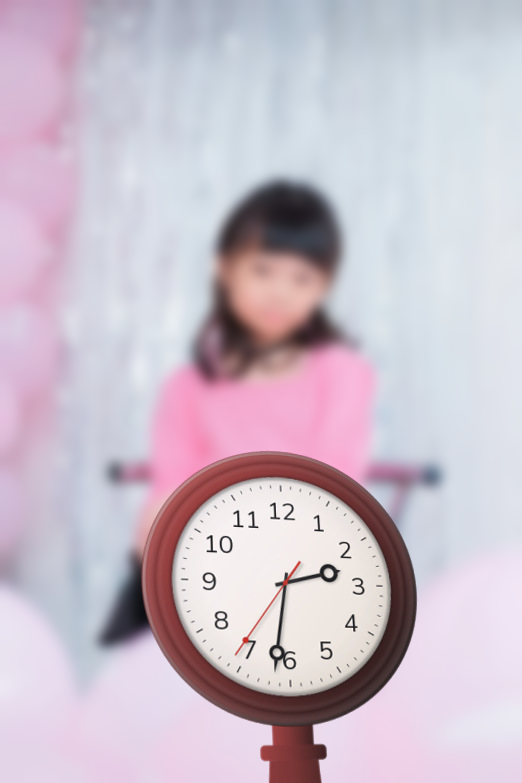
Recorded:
{"hour": 2, "minute": 31, "second": 36}
